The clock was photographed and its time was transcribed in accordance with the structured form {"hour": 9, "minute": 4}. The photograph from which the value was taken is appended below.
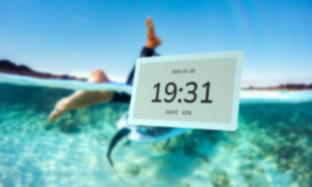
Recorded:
{"hour": 19, "minute": 31}
